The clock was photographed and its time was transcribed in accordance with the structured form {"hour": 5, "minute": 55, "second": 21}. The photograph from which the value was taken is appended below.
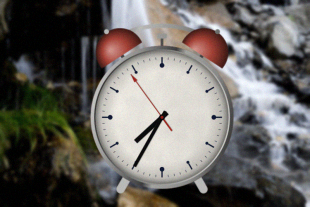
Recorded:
{"hour": 7, "minute": 34, "second": 54}
